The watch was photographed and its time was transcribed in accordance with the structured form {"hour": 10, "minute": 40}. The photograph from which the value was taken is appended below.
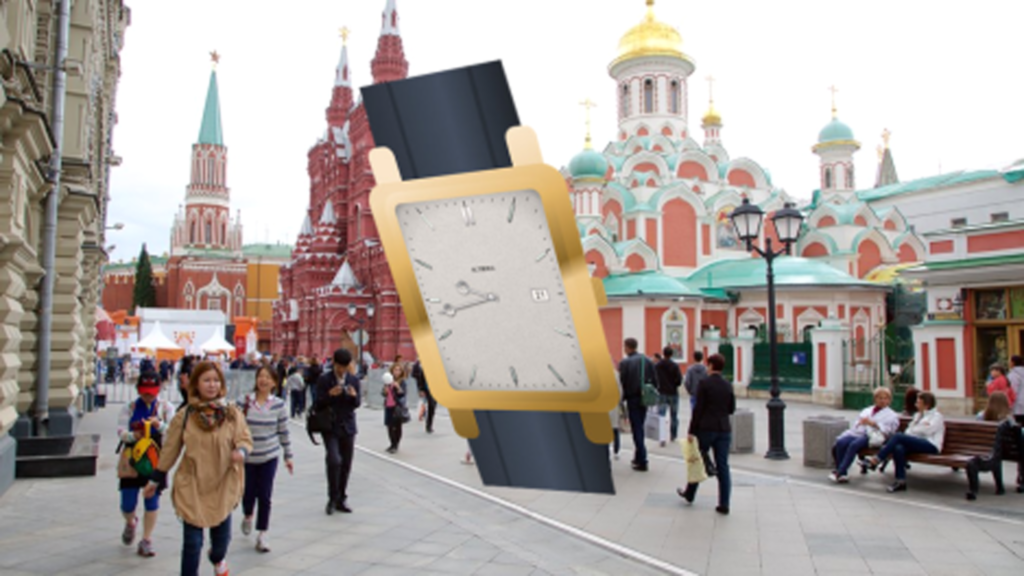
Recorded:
{"hour": 9, "minute": 43}
